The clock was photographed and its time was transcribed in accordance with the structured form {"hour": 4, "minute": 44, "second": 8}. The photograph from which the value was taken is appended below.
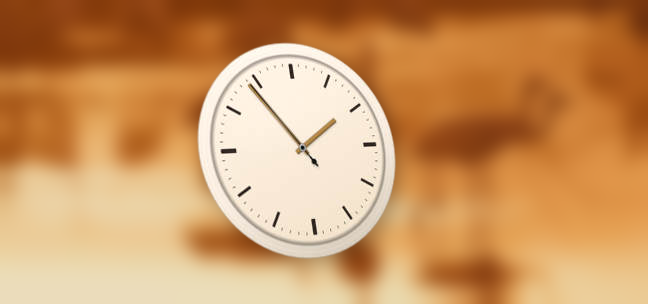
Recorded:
{"hour": 1, "minute": 53, "second": 54}
